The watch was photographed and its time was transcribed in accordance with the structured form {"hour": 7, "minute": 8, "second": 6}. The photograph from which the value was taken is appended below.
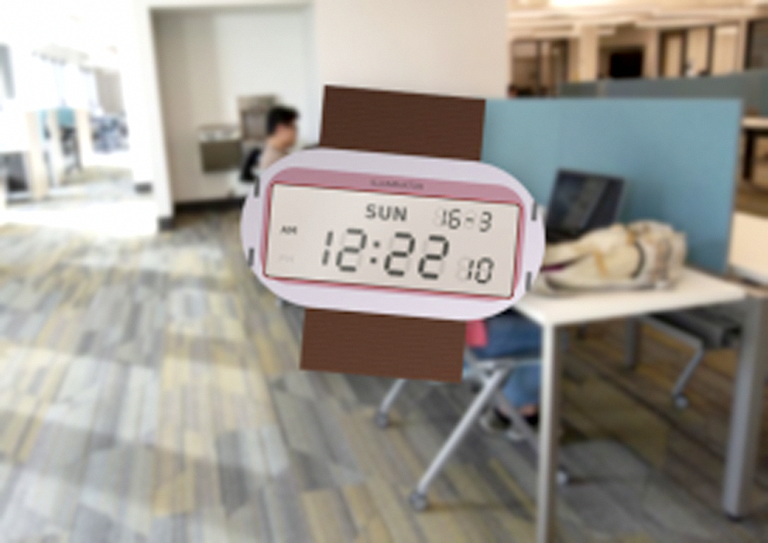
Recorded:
{"hour": 12, "minute": 22, "second": 10}
